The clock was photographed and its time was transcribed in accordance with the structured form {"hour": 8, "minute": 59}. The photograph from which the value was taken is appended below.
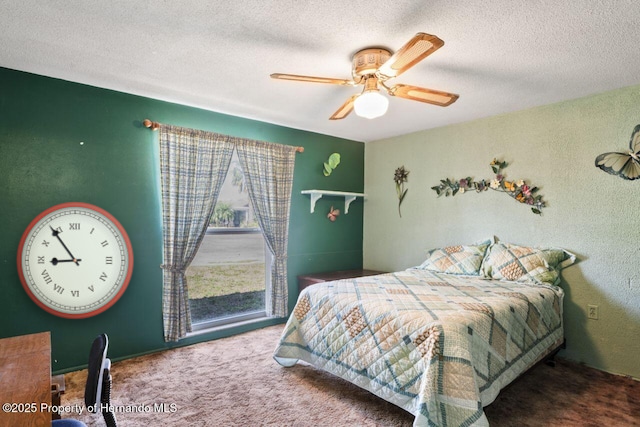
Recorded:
{"hour": 8, "minute": 54}
